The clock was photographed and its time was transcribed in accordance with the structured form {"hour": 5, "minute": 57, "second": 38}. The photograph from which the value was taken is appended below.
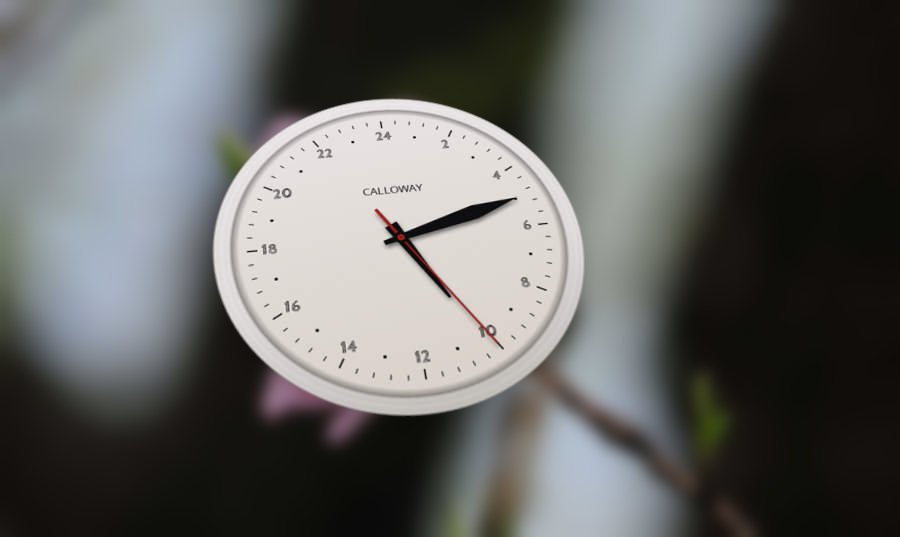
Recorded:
{"hour": 10, "minute": 12, "second": 25}
